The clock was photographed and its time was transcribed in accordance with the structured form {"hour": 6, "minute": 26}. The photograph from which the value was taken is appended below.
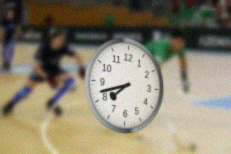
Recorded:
{"hour": 7, "minute": 42}
